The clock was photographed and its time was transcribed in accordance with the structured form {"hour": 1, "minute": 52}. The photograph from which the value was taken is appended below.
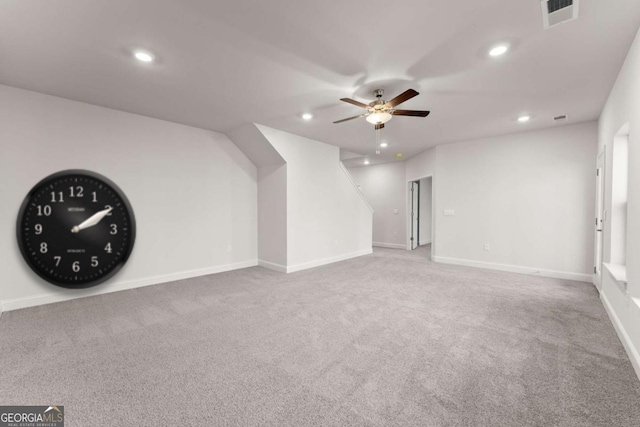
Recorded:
{"hour": 2, "minute": 10}
